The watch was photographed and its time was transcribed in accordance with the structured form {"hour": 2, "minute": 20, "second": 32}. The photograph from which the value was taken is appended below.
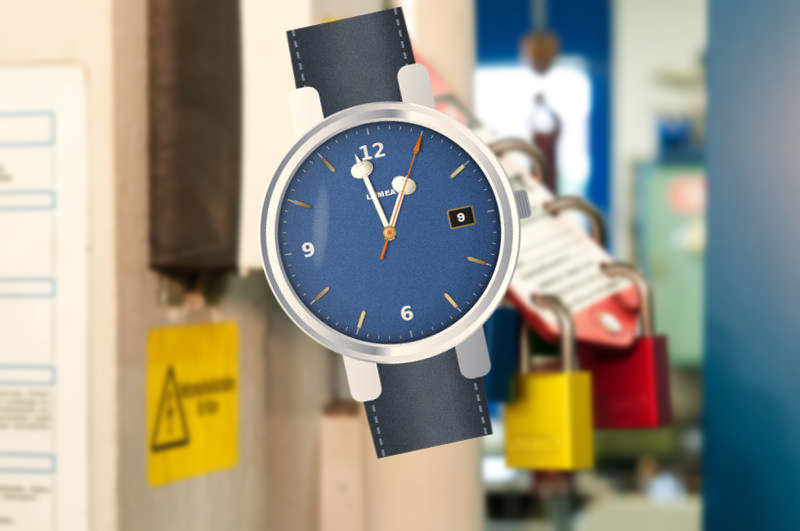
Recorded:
{"hour": 12, "minute": 58, "second": 5}
